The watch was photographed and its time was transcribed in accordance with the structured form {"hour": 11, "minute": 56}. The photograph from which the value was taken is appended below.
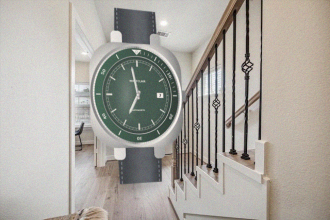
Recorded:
{"hour": 6, "minute": 58}
